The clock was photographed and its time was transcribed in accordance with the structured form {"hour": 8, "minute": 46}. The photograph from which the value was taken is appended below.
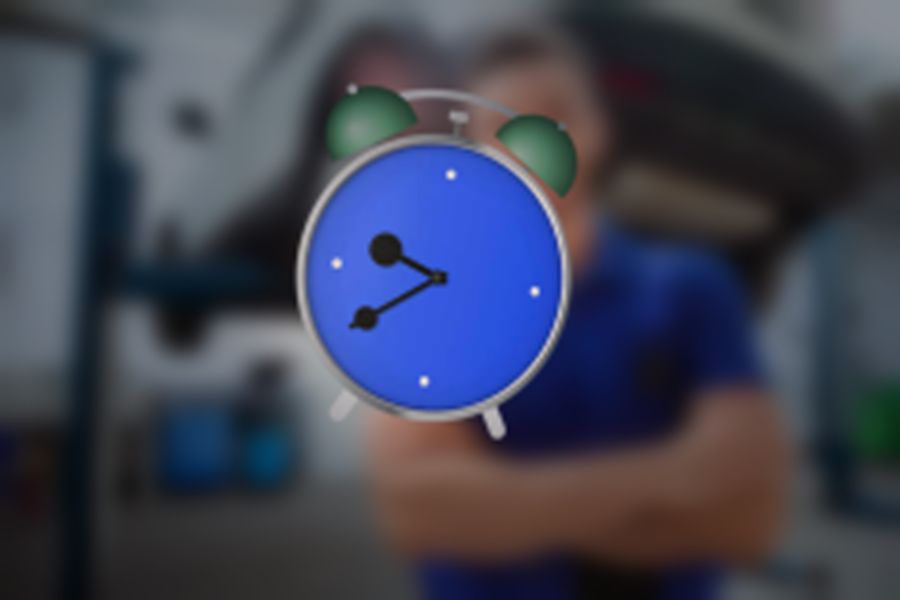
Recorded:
{"hour": 9, "minute": 39}
